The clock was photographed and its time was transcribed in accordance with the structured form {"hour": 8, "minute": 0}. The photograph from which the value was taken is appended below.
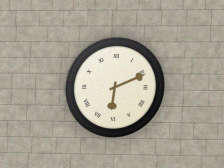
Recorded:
{"hour": 6, "minute": 11}
